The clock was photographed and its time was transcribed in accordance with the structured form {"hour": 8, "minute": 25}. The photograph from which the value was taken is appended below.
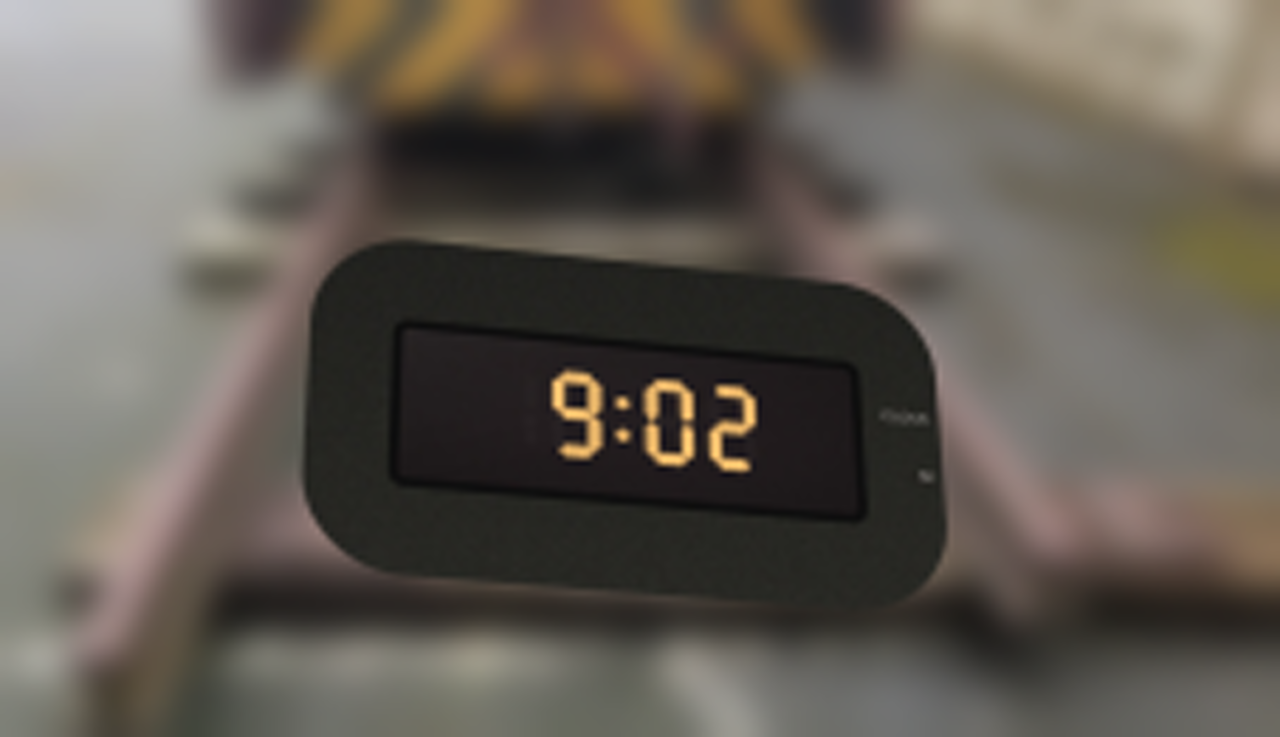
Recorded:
{"hour": 9, "minute": 2}
